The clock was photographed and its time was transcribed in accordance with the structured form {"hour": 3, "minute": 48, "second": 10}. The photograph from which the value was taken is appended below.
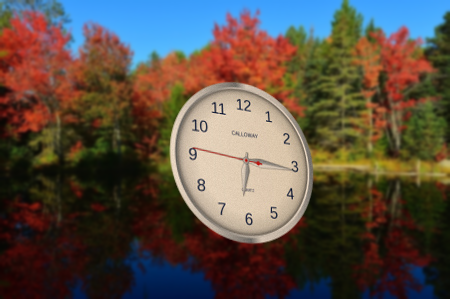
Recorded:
{"hour": 6, "minute": 15, "second": 46}
